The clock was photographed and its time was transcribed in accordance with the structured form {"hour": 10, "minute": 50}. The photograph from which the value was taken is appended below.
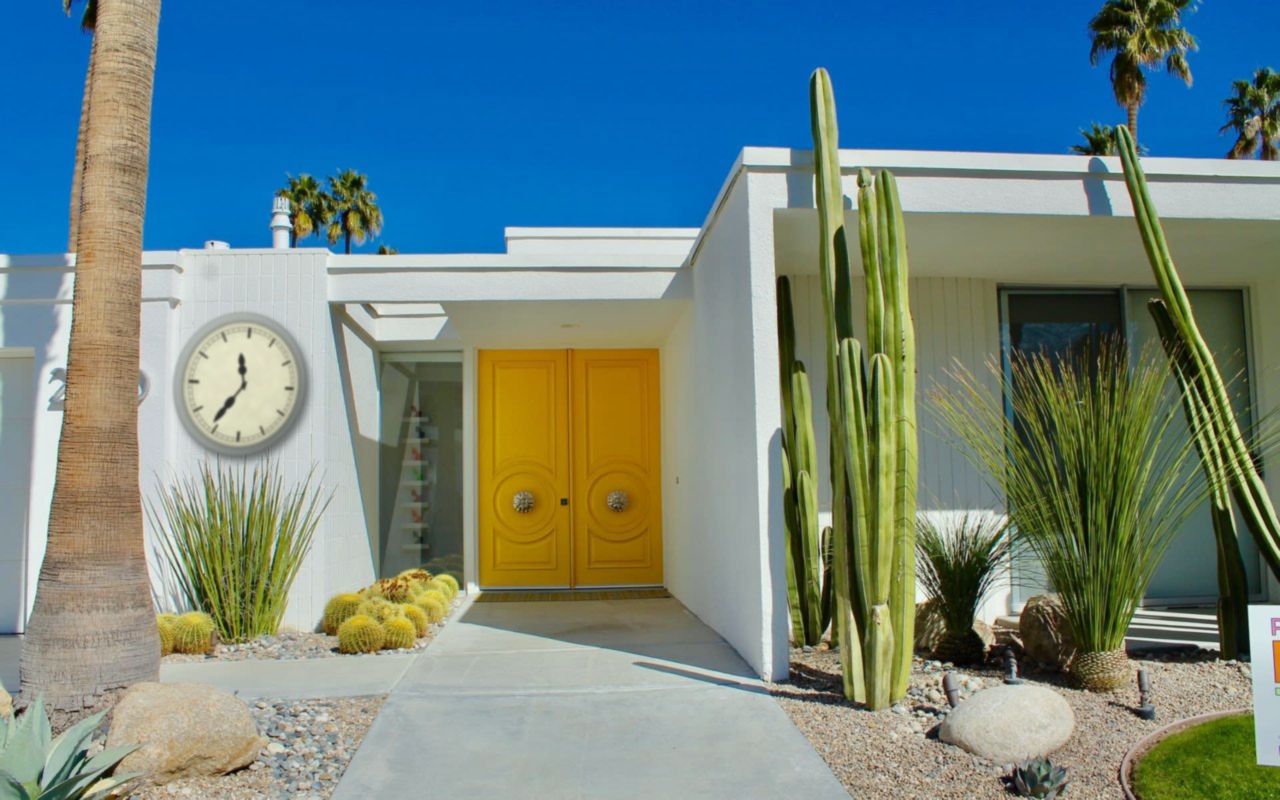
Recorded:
{"hour": 11, "minute": 36}
